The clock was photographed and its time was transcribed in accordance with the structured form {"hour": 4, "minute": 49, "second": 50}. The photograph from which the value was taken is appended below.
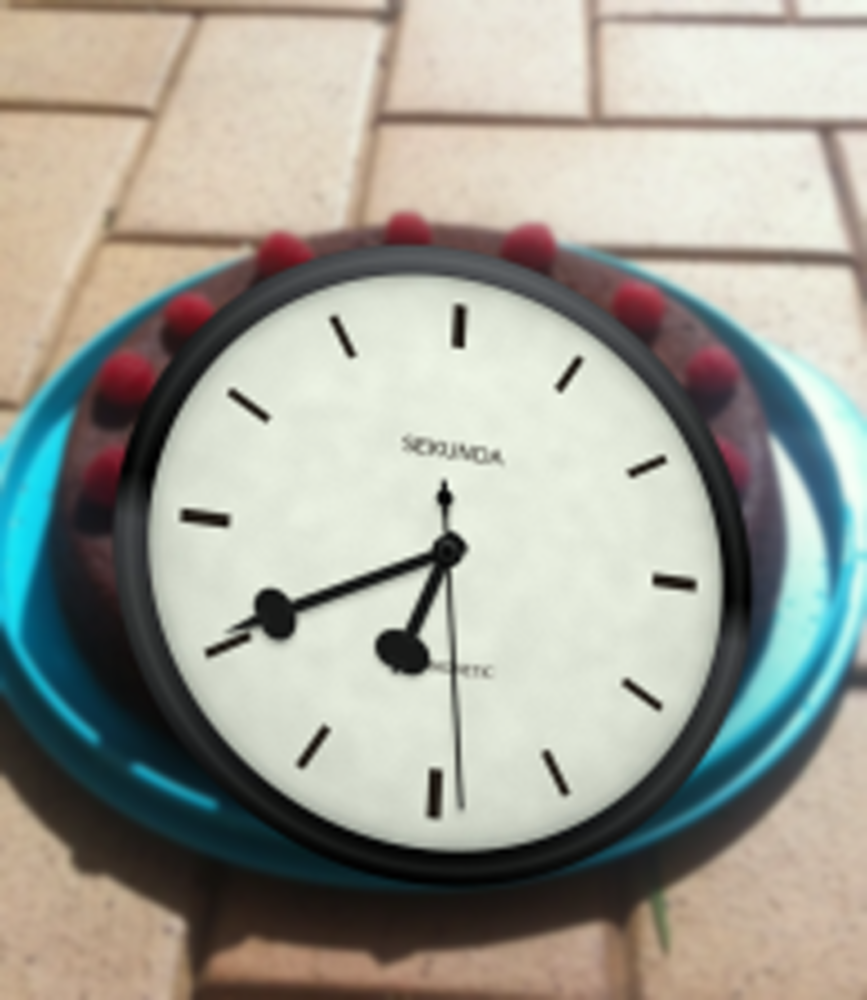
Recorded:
{"hour": 6, "minute": 40, "second": 29}
